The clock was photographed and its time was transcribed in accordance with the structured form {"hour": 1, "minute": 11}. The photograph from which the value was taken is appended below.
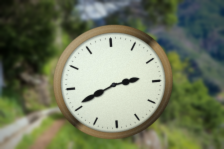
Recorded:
{"hour": 2, "minute": 41}
